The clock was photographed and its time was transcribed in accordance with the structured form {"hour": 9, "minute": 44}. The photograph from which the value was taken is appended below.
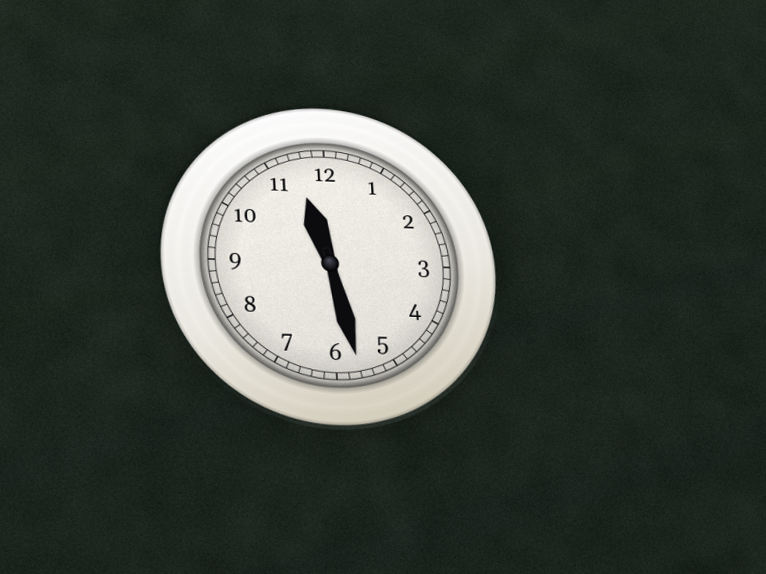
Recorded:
{"hour": 11, "minute": 28}
